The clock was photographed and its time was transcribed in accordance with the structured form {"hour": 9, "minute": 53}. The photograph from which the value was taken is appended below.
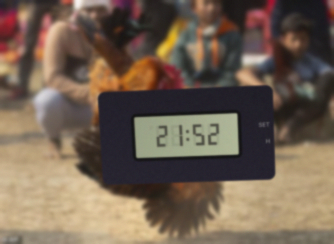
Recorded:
{"hour": 21, "minute": 52}
